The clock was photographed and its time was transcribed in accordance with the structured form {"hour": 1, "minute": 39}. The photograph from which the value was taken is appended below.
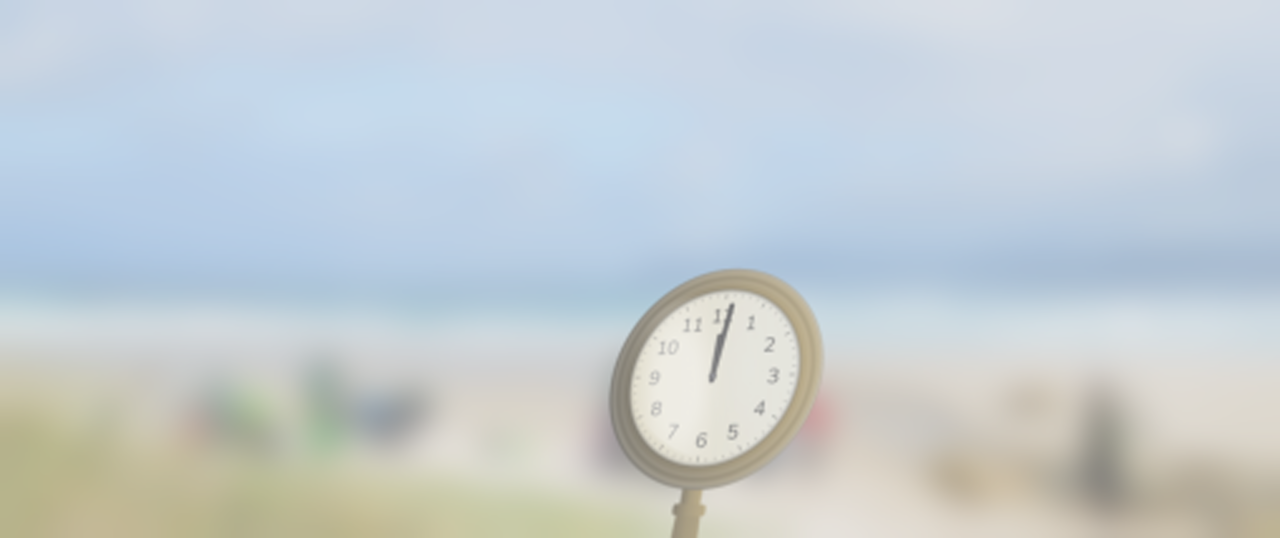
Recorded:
{"hour": 12, "minute": 1}
